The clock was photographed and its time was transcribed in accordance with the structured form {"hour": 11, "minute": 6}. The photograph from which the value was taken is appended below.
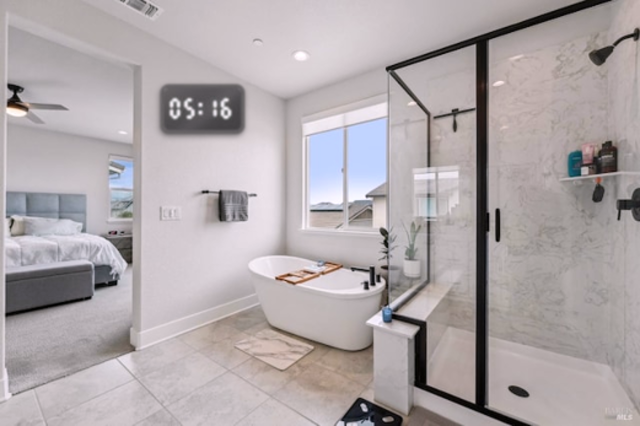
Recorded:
{"hour": 5, "minute": 16}
